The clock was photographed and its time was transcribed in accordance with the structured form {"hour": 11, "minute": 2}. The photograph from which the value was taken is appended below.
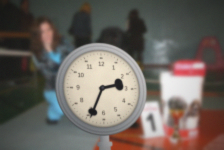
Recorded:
{"hour": 2, "minute": 34}
